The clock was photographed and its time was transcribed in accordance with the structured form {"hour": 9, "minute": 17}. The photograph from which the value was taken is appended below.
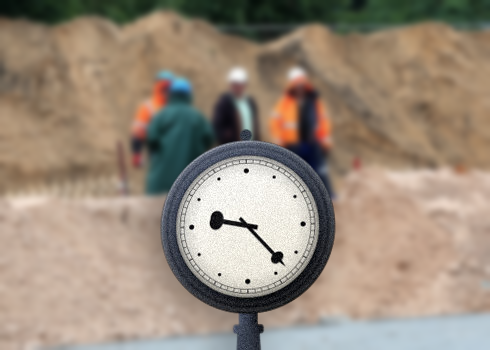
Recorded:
{"hour": 9, "minute": 23}
